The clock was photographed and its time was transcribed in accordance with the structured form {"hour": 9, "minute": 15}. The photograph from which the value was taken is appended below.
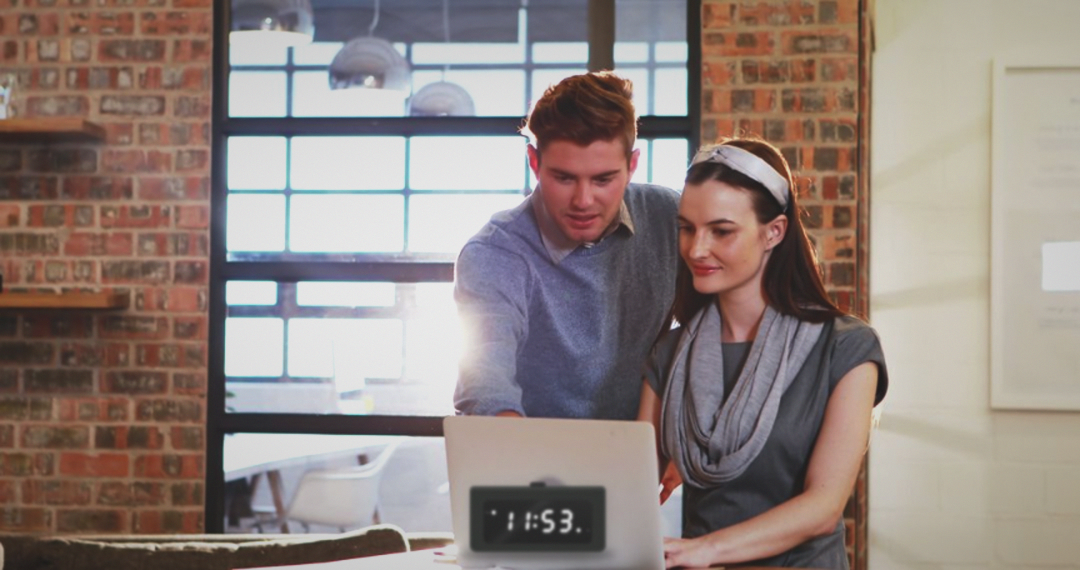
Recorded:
{"hour": 11, "minute": 53}
